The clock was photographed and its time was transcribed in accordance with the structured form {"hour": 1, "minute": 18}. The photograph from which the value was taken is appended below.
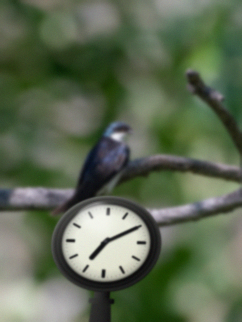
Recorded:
{"hour": 7, "minute": 10}
